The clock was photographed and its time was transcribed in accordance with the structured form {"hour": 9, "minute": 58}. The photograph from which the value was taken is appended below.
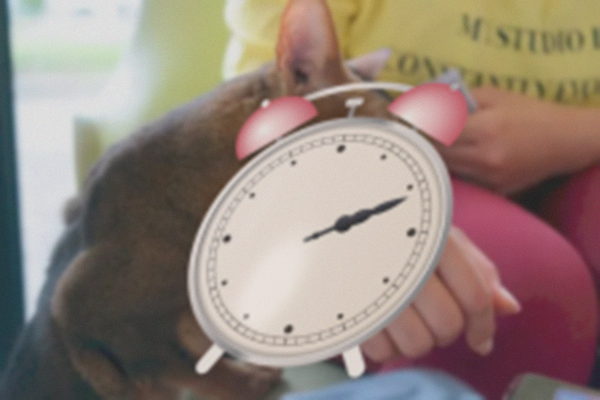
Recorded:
{"hour": 2, "minute": 11}
